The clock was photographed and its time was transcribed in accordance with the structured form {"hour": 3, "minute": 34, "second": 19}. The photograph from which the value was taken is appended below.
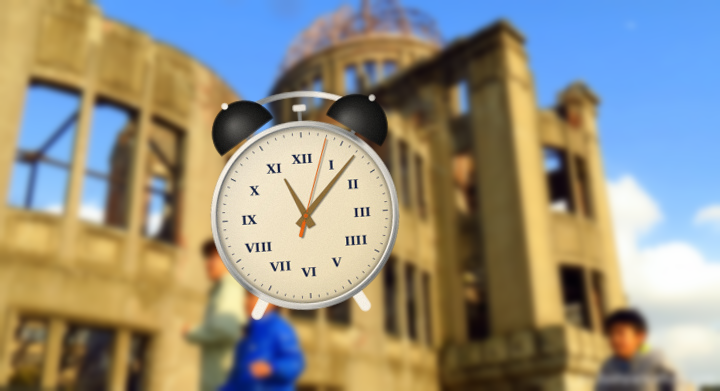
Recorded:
{"hour": 11, "minute": 7, "second": 3}
